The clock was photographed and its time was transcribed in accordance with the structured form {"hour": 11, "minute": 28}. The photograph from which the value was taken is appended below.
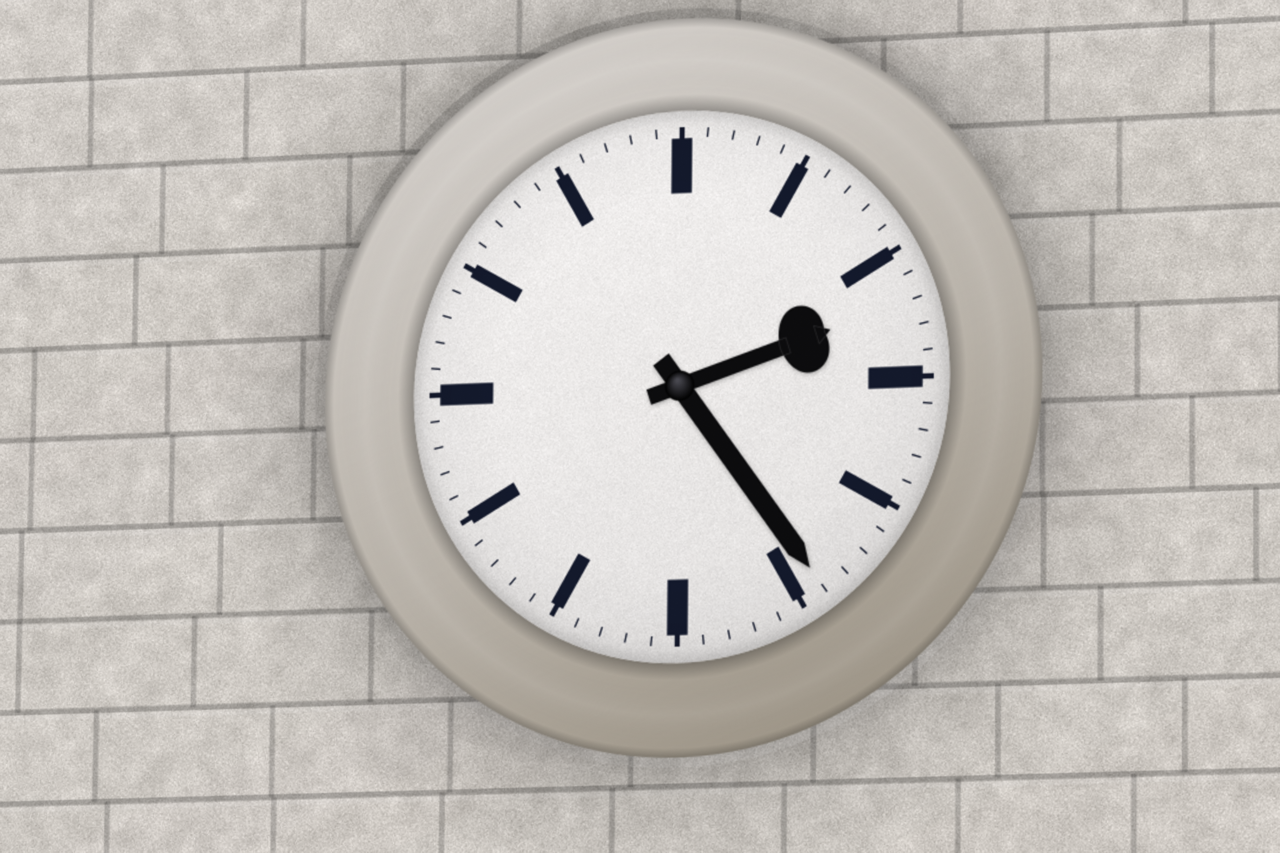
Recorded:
{"hour": 2, "minute": 24}
